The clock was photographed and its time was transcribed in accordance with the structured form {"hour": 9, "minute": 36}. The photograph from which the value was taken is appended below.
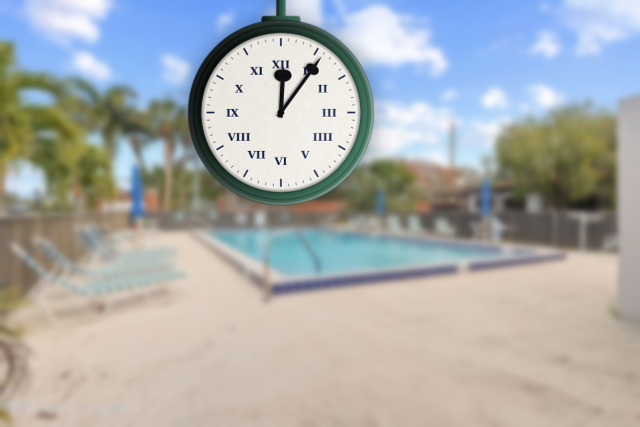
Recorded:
{"hour": 12, "minute": 6}
